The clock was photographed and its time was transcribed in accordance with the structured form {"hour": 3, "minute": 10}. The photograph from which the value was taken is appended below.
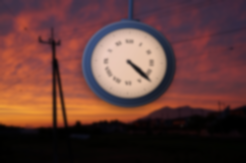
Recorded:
{"hour": 4, "minute": 22}
